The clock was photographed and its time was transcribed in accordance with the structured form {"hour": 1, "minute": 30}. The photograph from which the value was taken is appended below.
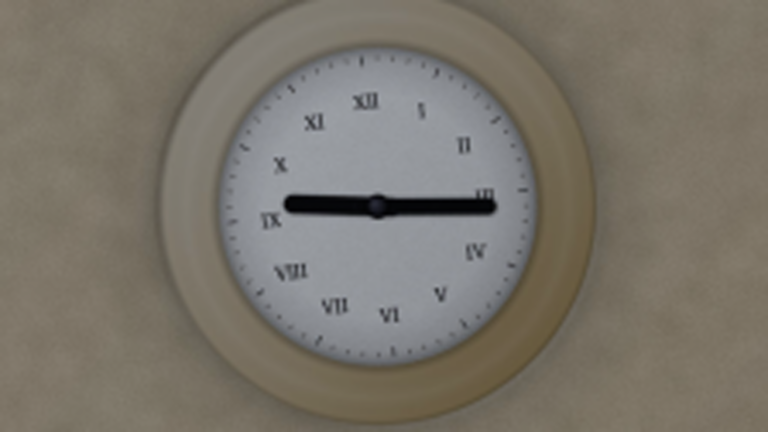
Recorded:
{"hour": 9, "minute": 16}
